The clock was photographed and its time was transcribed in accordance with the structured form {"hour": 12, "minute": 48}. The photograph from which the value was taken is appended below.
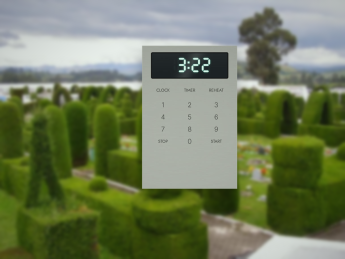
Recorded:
{"hour": 3, "minute": 22}
